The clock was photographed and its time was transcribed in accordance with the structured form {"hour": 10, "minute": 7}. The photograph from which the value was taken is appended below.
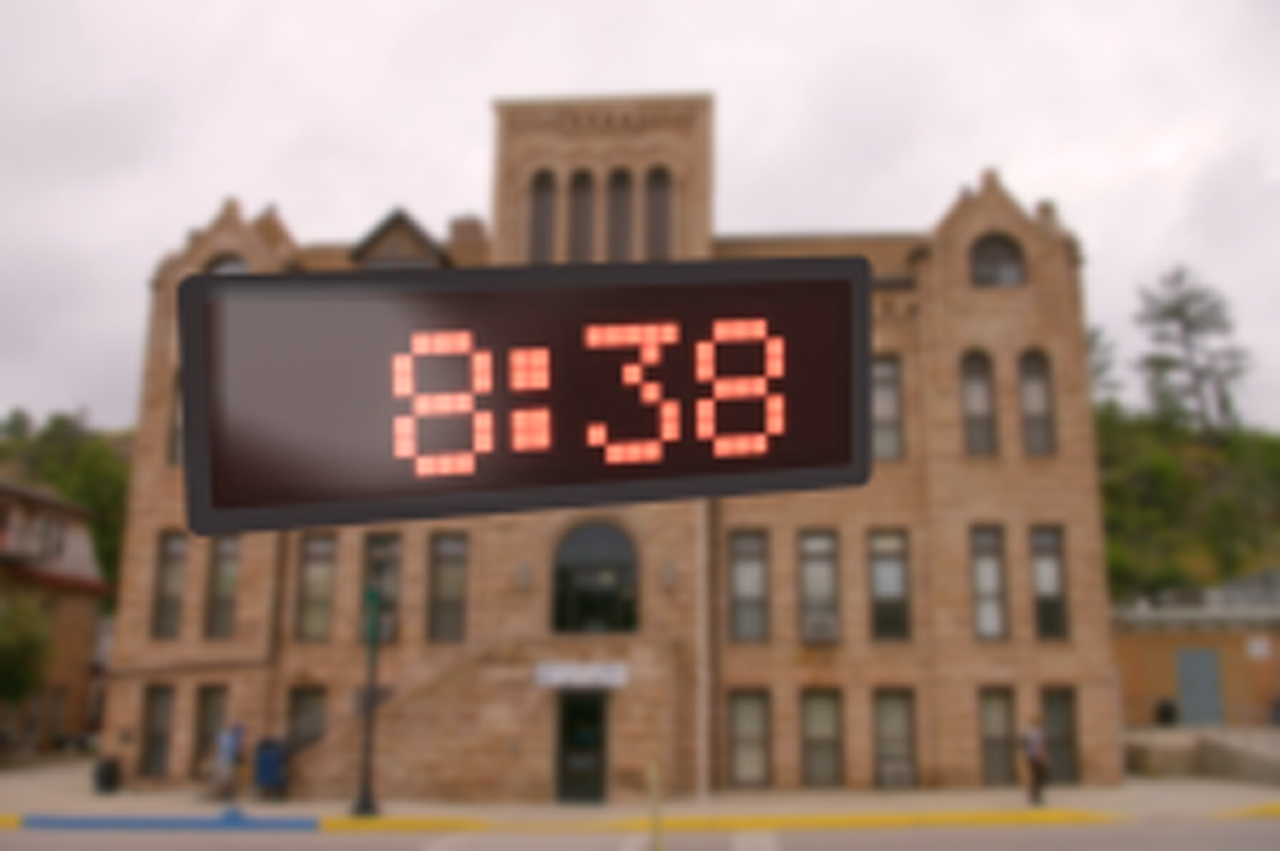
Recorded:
{"hour": 8, "minute": 38}
